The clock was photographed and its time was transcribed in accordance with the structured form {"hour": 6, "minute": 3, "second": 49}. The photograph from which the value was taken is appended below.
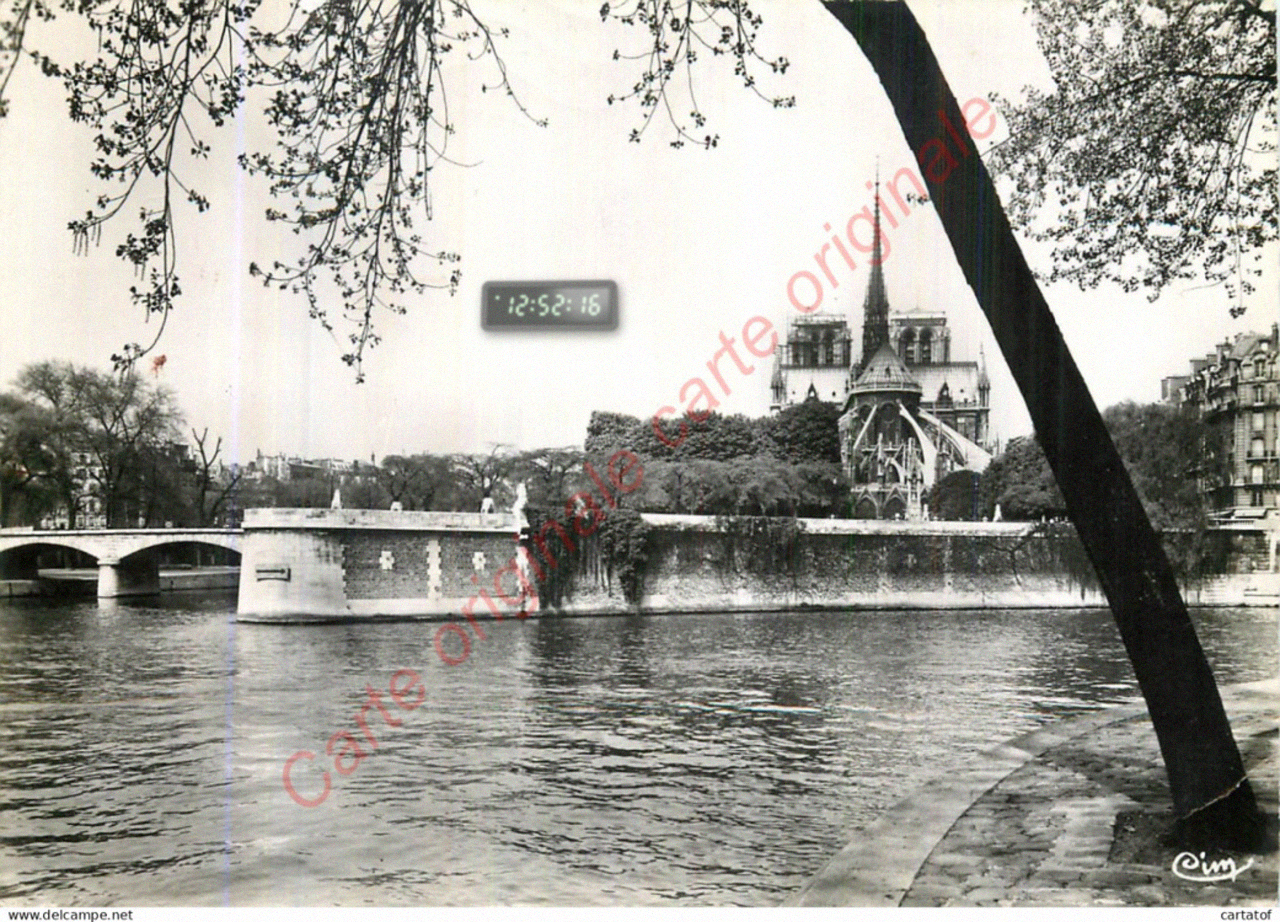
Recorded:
{"hour": 12, "minute": 52, "second": 16}
